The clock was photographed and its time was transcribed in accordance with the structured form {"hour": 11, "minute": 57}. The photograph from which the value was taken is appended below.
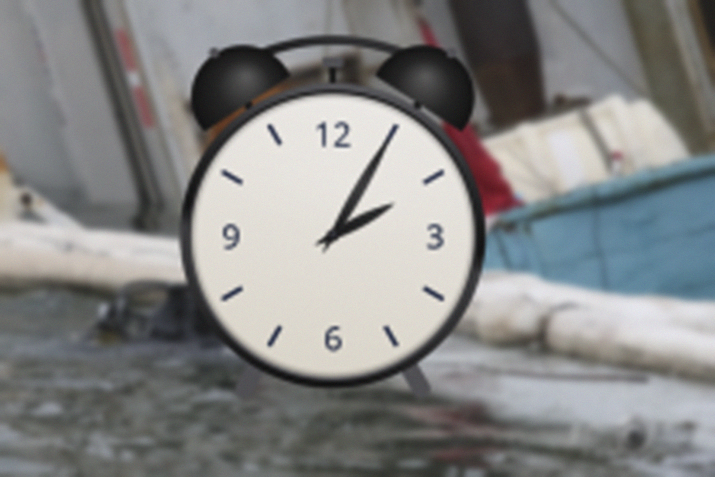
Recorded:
{"hour": 2, "minute": 5}
